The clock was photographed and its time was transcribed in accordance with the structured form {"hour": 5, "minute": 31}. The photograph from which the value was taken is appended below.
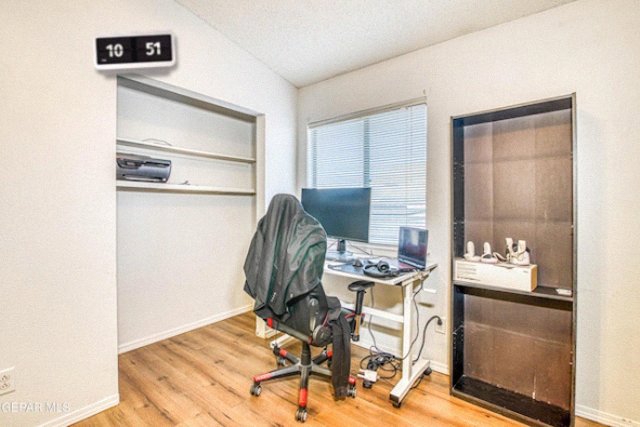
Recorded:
{"hour": 10, "minute": 51}
